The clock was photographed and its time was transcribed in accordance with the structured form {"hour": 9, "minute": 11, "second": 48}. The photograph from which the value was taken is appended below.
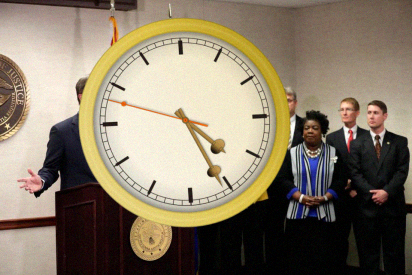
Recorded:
{"hour": 4, "minute": 25, "second": 48}
